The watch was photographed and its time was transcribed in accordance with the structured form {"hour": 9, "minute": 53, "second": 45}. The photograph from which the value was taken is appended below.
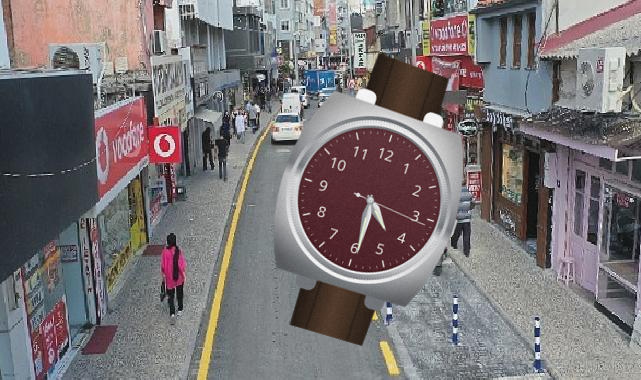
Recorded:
{"hour": 4, "minute": 29, "second": 16}
